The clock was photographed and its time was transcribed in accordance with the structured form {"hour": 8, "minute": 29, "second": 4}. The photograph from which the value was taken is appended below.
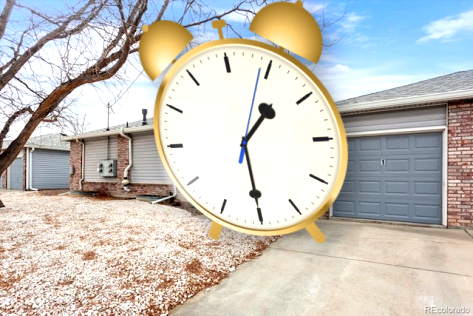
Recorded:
{"hour": 1, "minute": 30, "second": 4}
